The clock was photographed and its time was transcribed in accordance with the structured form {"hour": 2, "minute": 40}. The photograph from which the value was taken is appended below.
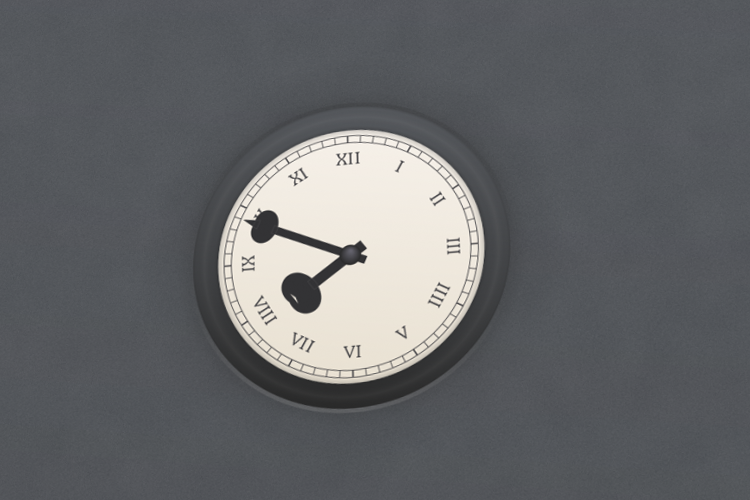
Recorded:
{"hour": 7, "minute": 49}
